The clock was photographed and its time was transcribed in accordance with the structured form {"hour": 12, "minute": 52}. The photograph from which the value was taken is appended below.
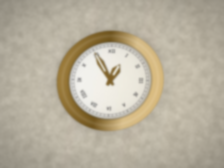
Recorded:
{"hour": 12, "minute": 55}
